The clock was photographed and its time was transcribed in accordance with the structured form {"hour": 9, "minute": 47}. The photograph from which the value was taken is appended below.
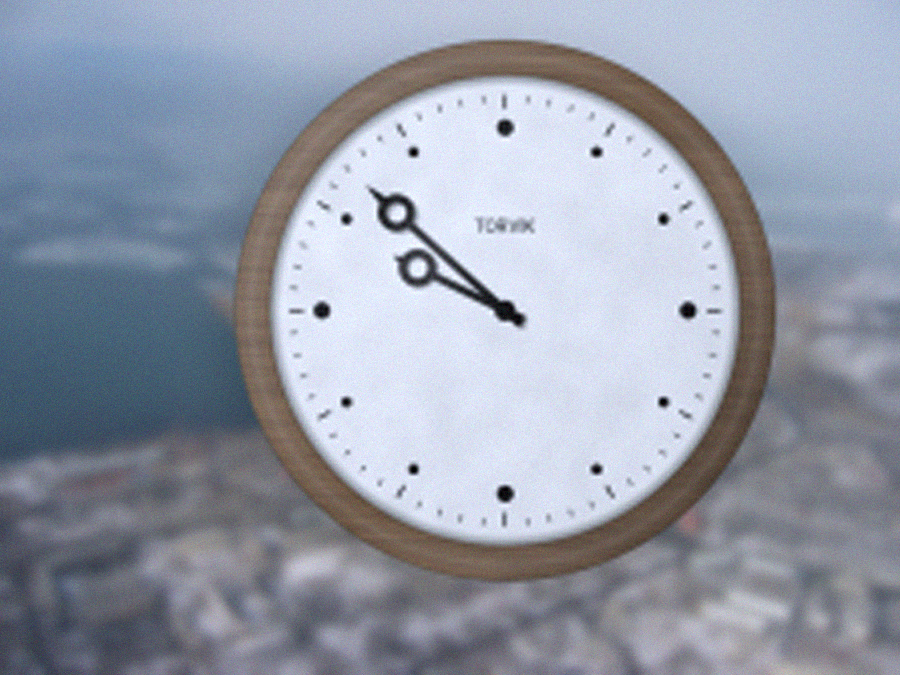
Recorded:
{"hour": 9, "minute": 52}
